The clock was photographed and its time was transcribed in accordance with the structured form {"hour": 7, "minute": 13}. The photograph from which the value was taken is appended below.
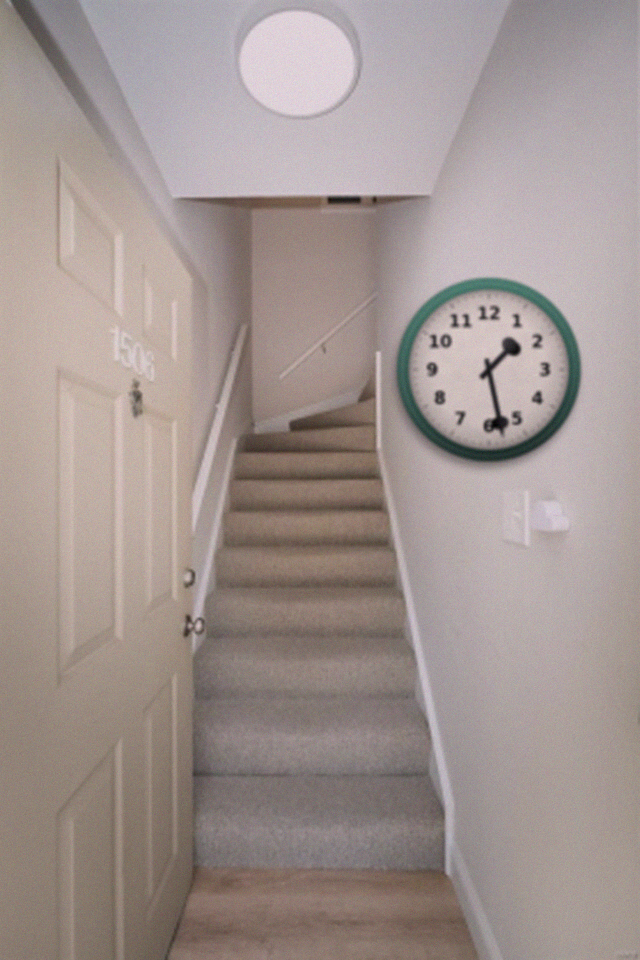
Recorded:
{"hour": 1, "minute": 28}
